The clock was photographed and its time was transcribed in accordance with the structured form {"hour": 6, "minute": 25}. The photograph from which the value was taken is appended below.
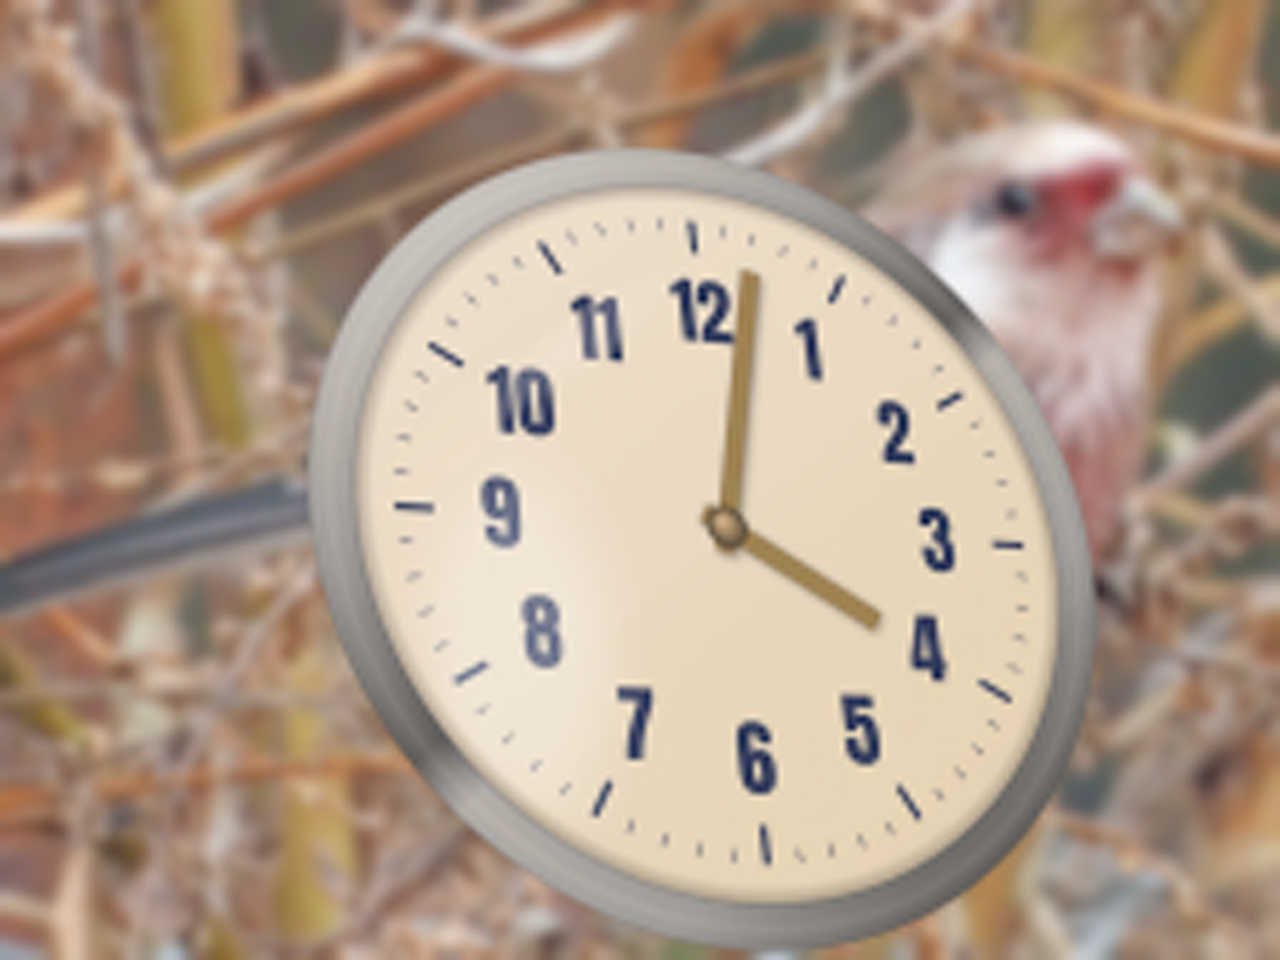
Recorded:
{"hour": 4, "minute": 2}
